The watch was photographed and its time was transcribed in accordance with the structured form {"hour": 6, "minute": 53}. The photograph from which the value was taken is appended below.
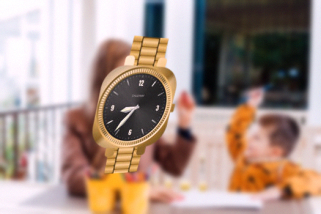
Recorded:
{"hour": 8, "minute": 36}
